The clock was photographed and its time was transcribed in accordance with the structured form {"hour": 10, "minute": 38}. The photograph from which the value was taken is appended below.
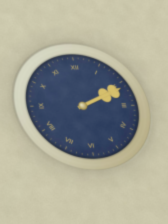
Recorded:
{"hour": 2, "minute": 11}
